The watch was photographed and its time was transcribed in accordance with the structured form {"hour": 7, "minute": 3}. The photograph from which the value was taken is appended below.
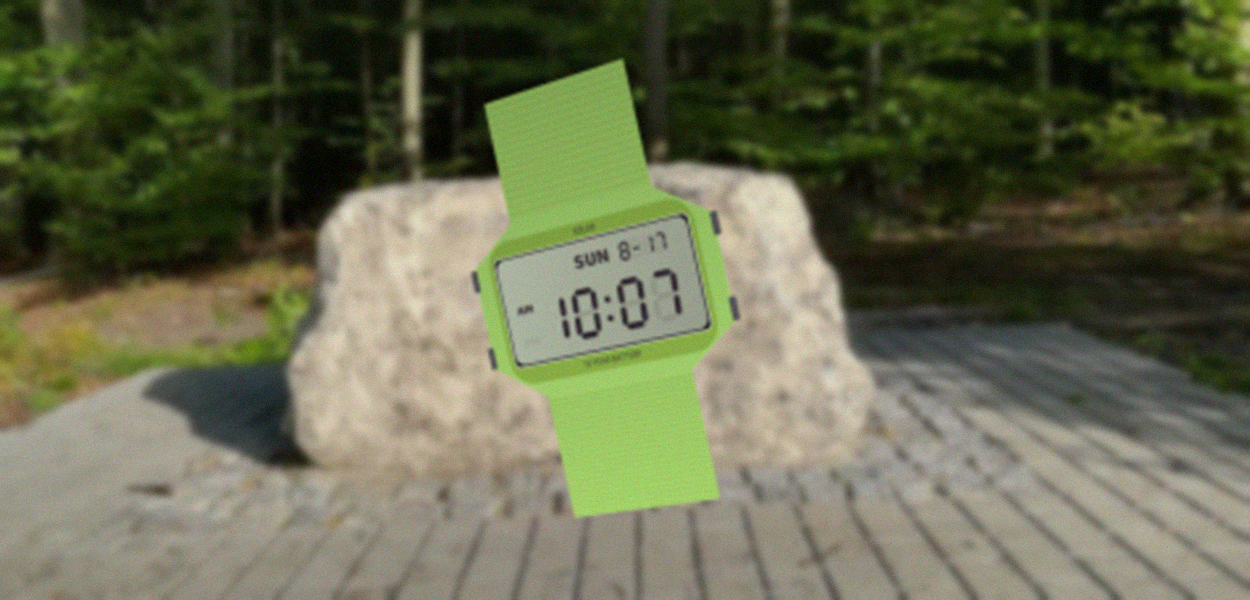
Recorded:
{"hour": 10, "minute": 7}
